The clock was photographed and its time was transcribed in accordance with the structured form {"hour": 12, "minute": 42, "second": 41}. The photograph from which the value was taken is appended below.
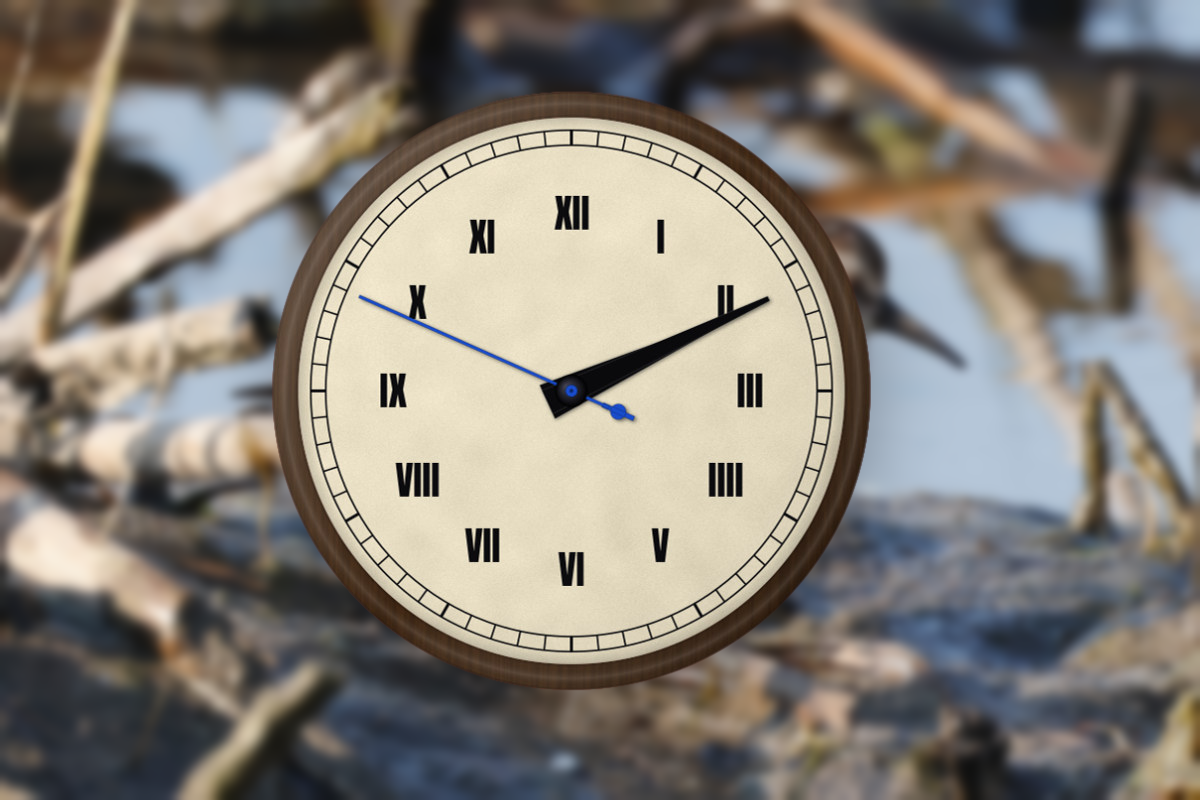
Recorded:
{"hour": 2, "minute": 10, "second": 49}
